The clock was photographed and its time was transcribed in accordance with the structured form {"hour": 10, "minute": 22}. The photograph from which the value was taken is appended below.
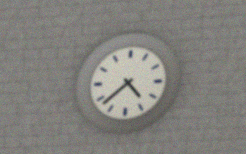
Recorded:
{"hour": 4, "minute": 38}
